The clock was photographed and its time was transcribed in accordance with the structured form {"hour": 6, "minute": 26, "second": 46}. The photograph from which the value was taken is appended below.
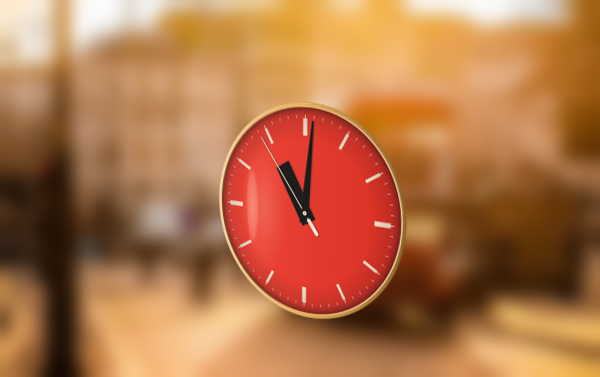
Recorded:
{"hour": 11, "minute": 0, "second": 54}
